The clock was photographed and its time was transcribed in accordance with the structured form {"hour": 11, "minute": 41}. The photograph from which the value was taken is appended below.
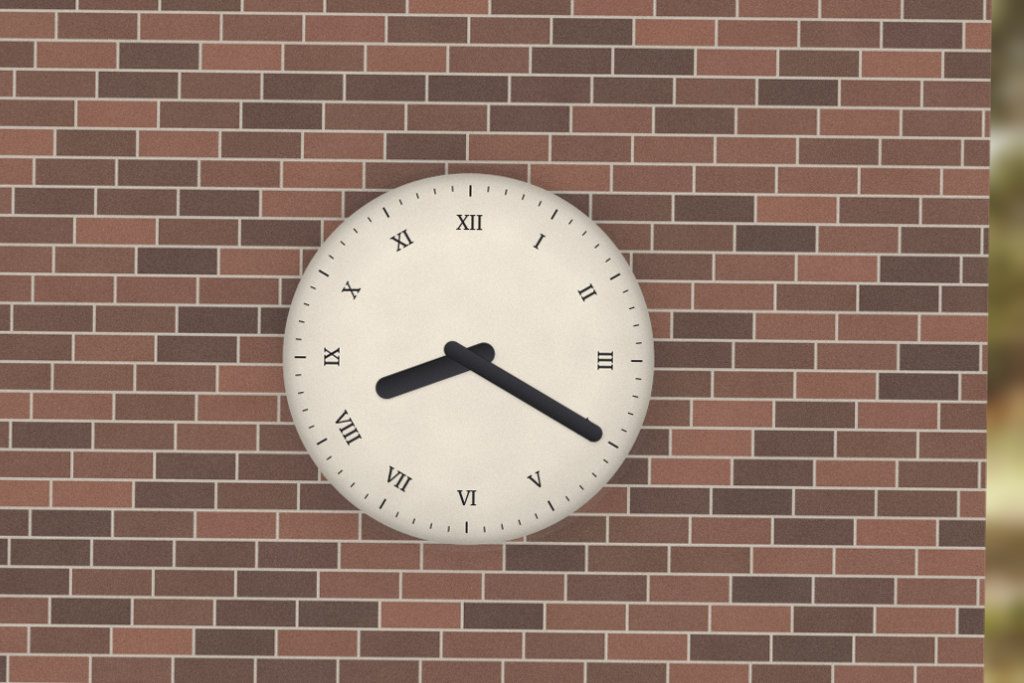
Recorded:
{"hour": 8, "minute": 20}
